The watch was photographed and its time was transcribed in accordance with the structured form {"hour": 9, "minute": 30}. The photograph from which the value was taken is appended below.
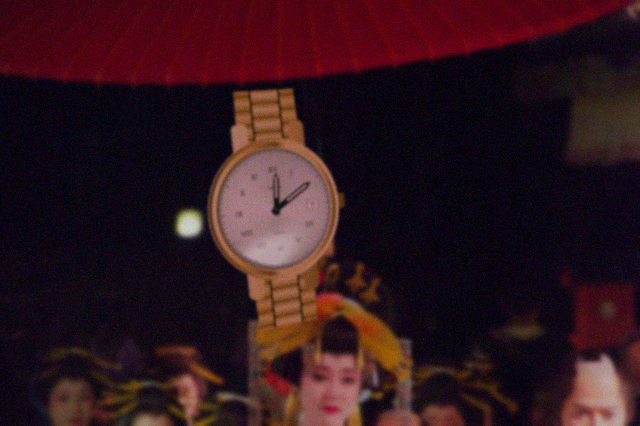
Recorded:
{"hour": 12, "minute": 10}
